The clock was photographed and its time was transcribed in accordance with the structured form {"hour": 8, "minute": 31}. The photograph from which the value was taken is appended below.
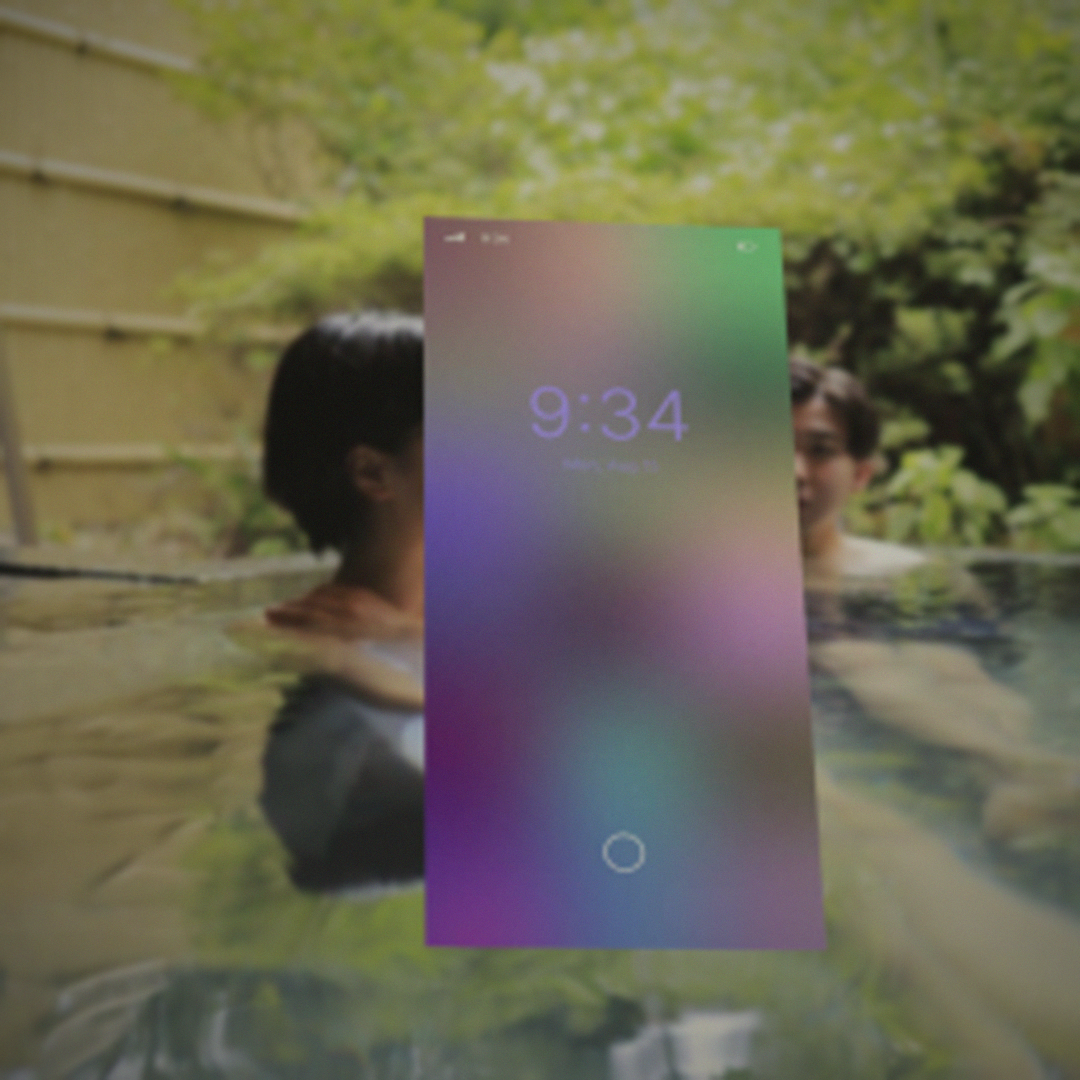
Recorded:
{"hour": 9, "minute": 34}
